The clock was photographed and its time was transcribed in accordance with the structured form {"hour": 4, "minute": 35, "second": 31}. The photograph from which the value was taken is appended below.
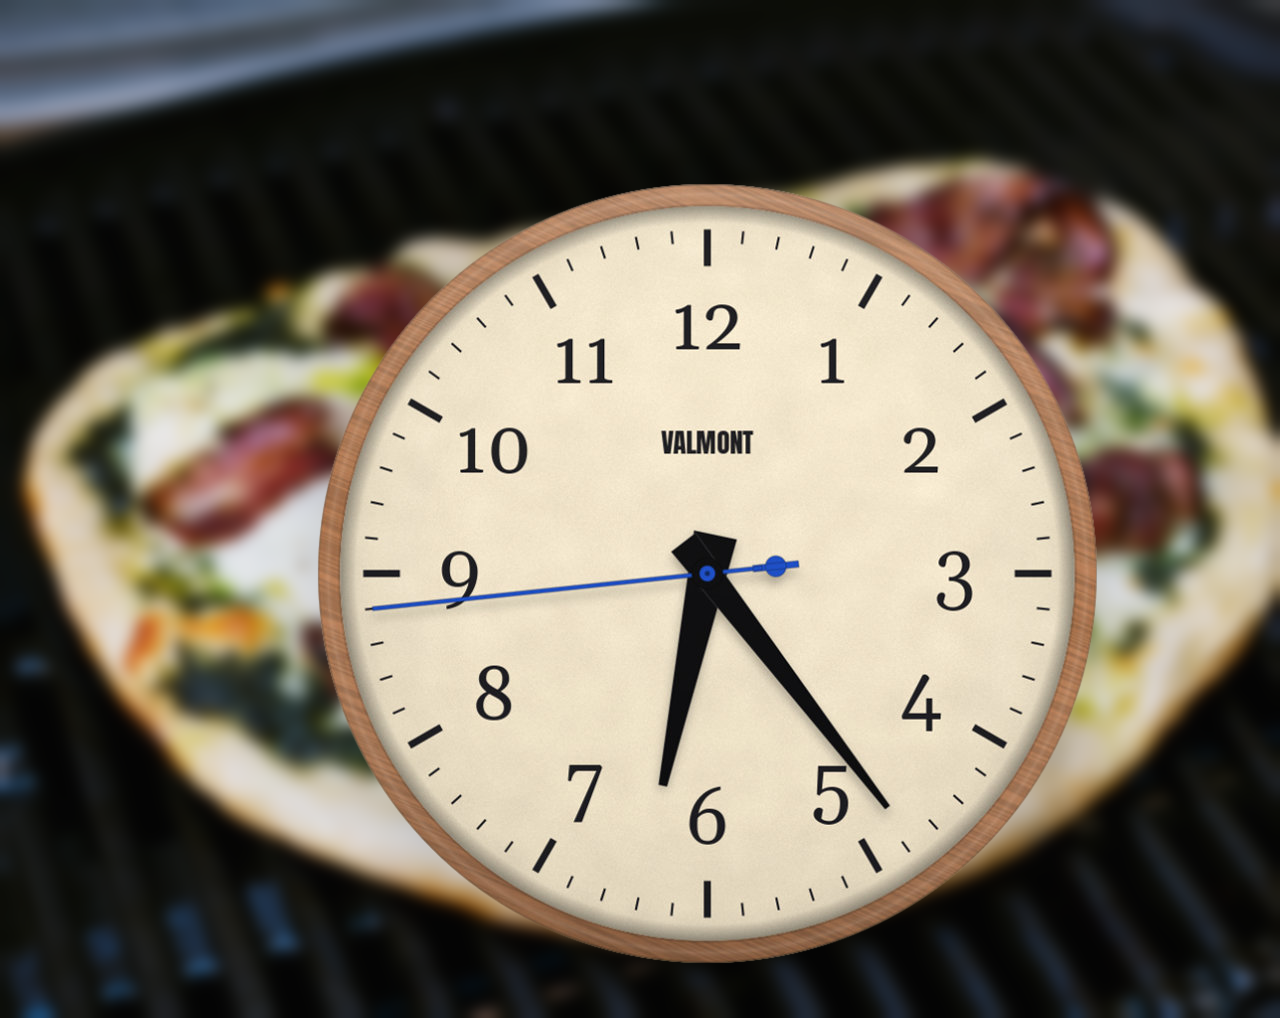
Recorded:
{"hour": 6, "minute": 23, "second": 44}
